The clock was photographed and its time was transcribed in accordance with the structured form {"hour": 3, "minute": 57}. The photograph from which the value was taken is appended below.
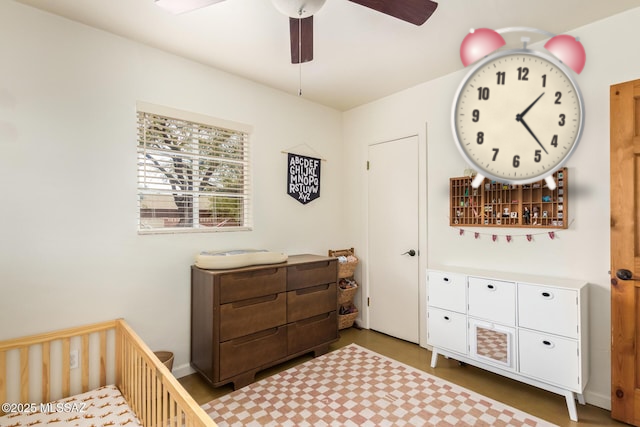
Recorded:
{"hour": 1, "minute": 23}
